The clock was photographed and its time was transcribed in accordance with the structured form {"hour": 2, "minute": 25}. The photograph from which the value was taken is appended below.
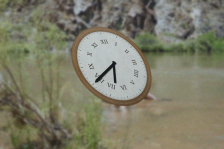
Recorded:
{"hour": 6, "minute": 40}
